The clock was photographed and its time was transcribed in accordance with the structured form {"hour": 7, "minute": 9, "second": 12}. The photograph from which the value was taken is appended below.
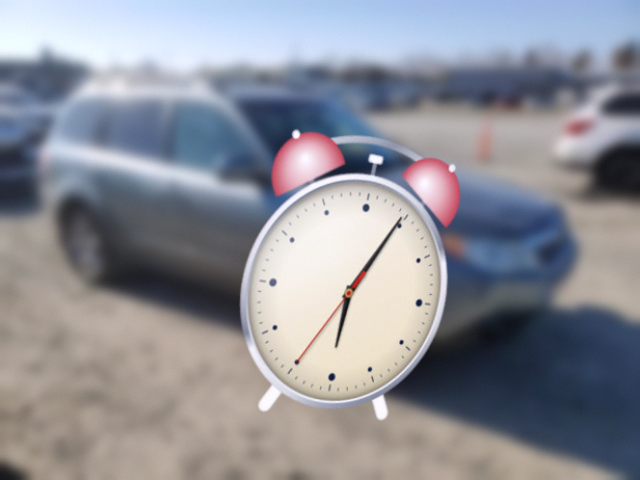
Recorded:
{"hour": 6, "minute": 4, "second": 35}
